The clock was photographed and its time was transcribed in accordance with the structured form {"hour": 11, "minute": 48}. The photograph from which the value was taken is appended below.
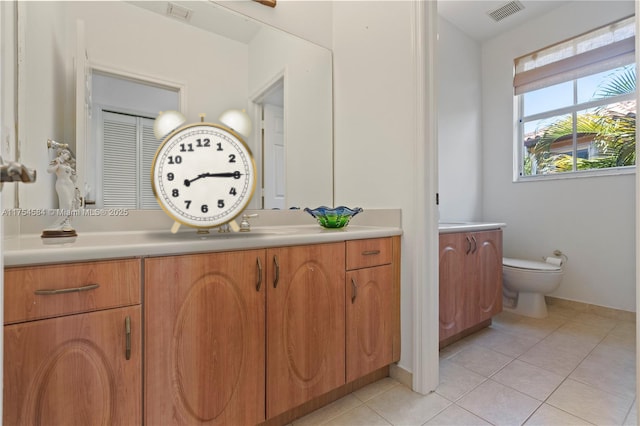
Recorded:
{"hour": 8, "minute": 15}
